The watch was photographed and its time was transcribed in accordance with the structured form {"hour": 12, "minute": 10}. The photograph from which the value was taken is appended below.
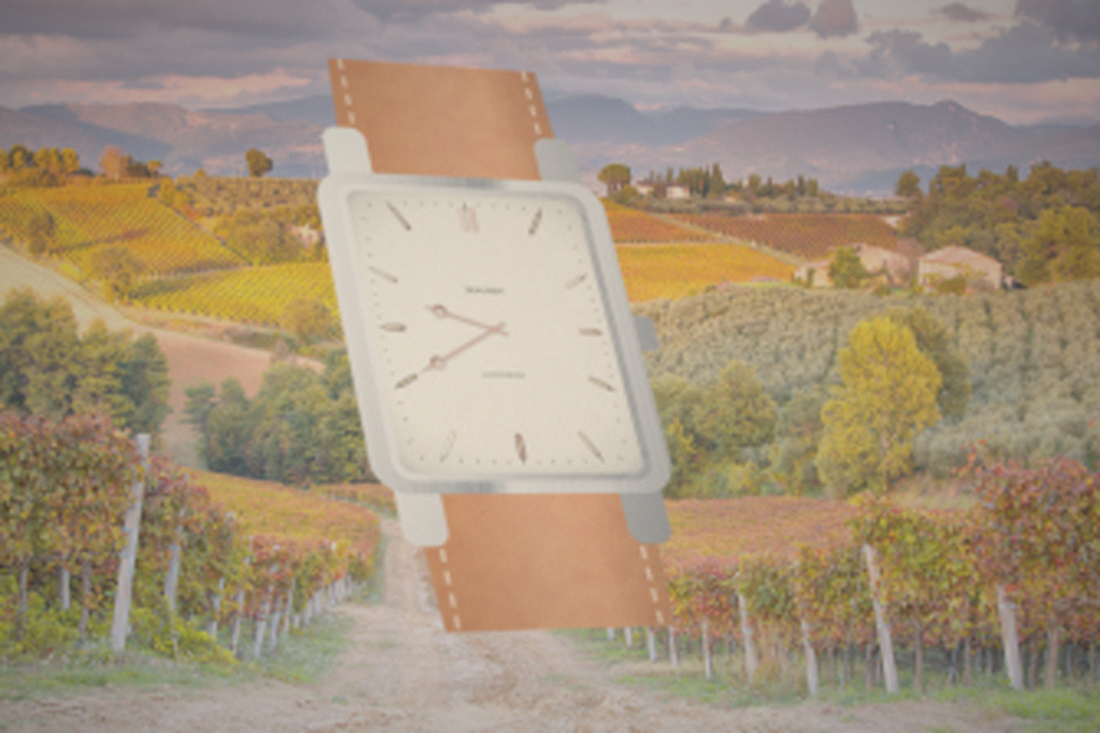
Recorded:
{"hour": 9, "minute": 40}
